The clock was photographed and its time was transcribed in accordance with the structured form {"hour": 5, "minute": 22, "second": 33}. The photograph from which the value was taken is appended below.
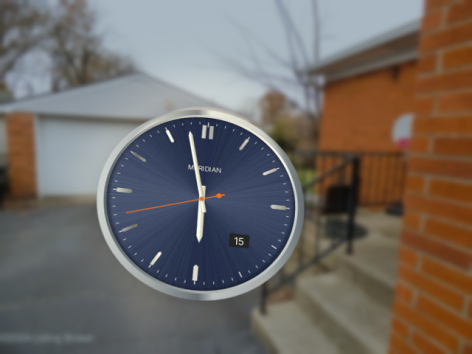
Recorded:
{"hour": 5, "minute": 57, "second": 42}
